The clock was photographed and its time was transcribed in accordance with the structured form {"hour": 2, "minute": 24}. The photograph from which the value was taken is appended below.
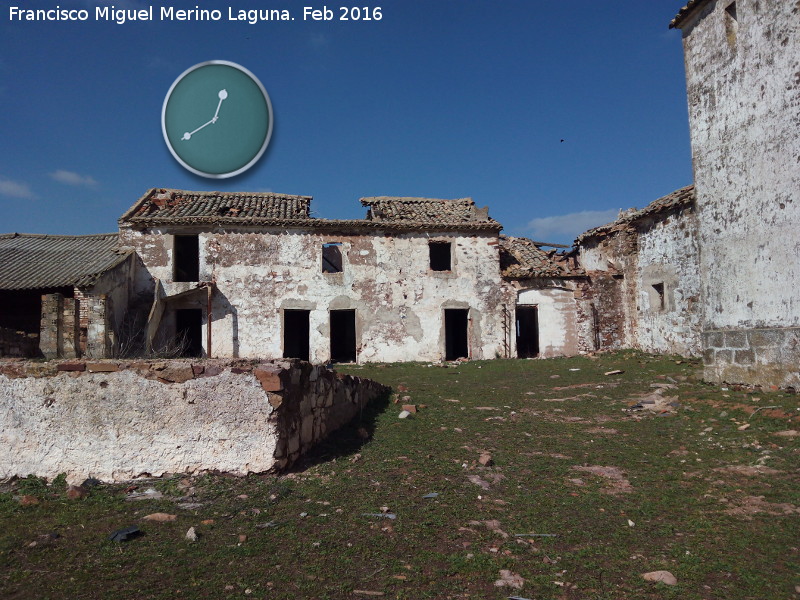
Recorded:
{"hour": 12, "minute": 40}
